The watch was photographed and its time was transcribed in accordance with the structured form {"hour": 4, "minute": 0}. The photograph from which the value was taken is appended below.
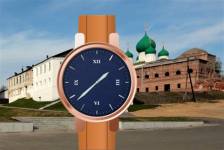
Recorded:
{"hour": 1, "minute": 38}
